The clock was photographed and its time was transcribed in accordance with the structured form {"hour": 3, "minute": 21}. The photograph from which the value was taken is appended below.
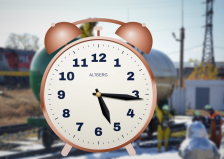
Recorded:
{"hour": 5, "minute": 16}
